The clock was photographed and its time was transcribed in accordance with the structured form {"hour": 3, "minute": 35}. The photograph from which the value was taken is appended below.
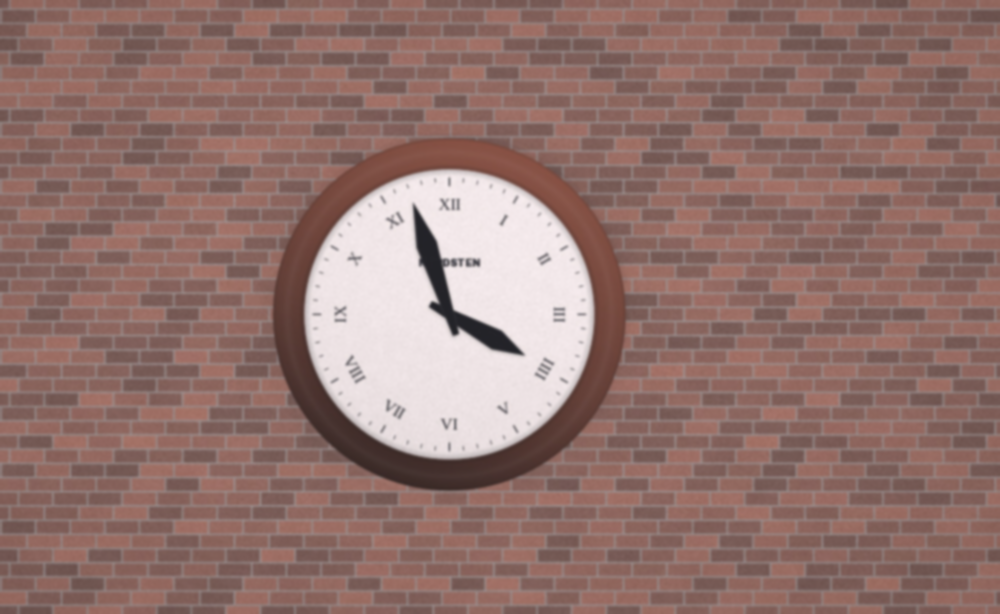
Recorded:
{"hour": 3, "minute": 57}
